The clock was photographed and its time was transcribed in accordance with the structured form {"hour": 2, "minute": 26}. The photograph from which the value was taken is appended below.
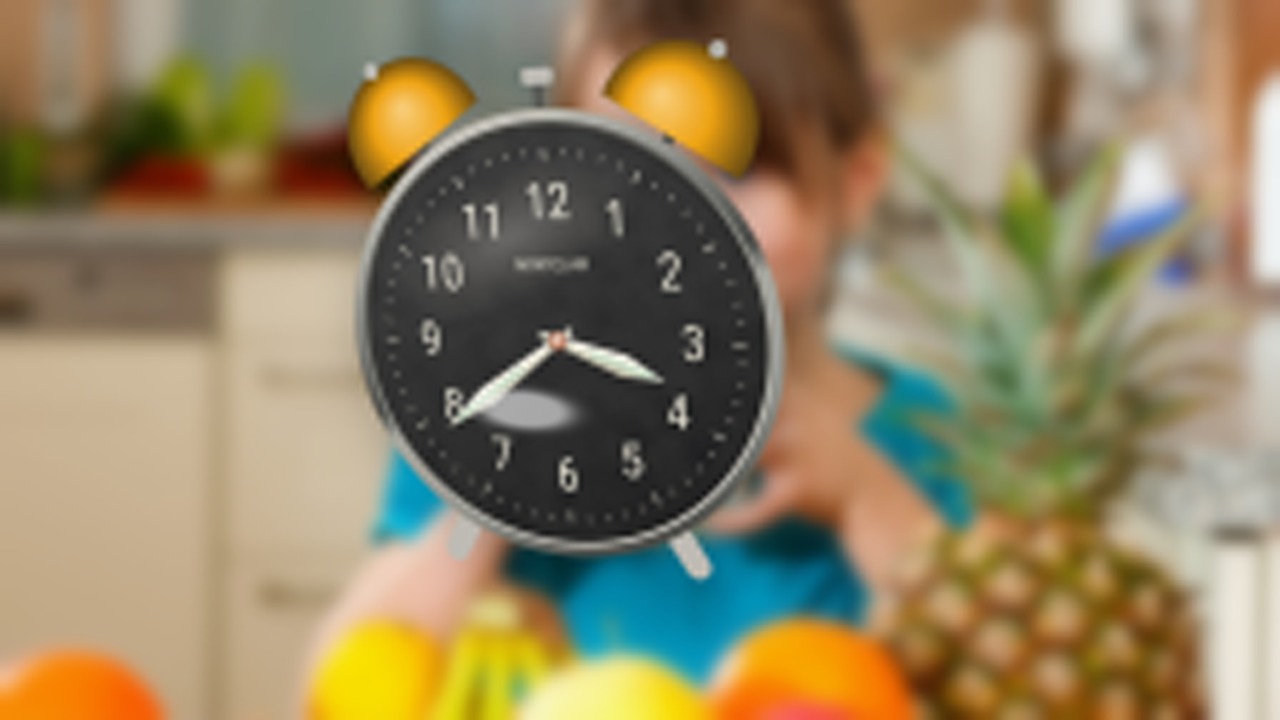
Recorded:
{"hour": 3, "minute": 39}
